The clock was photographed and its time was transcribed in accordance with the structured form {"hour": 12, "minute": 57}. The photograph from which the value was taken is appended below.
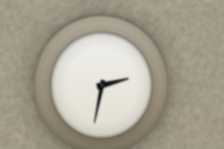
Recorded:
{"hour": 2, "minute": 32}
